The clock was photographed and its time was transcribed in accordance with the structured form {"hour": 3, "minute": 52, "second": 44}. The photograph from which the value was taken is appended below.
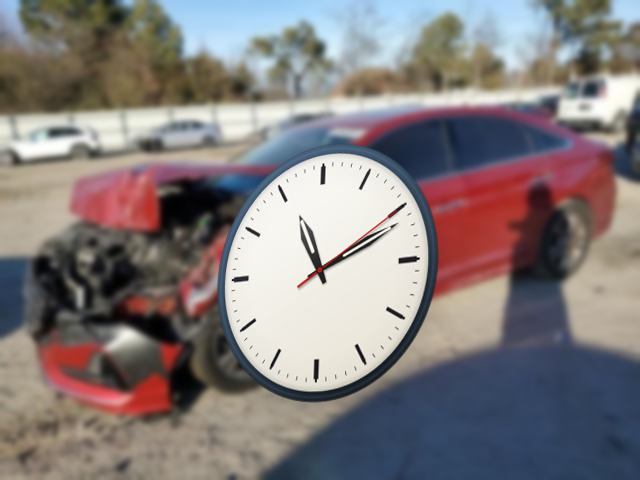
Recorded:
{"hour": 11, "minute": 11, "second": 10}
